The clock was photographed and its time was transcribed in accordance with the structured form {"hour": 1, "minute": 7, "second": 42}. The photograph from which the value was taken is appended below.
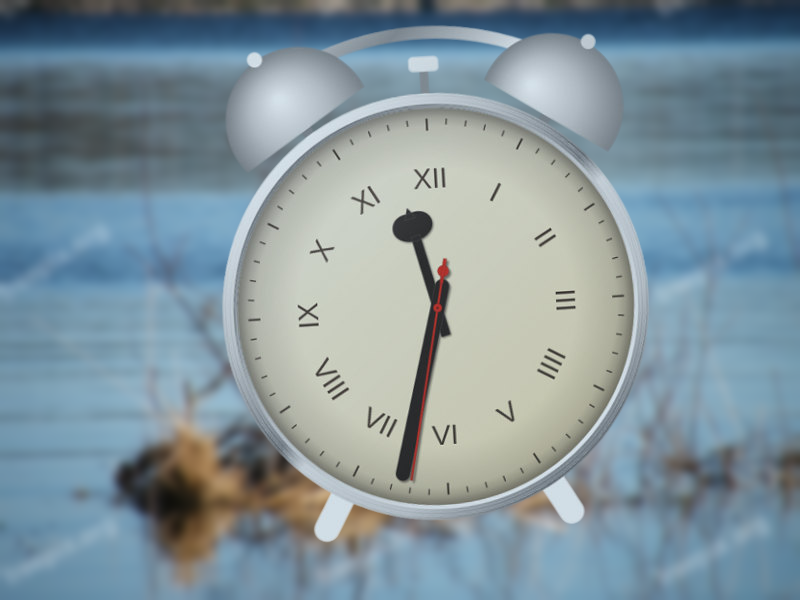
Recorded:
{"hour": 11, "minute": 32, "second": 32}
